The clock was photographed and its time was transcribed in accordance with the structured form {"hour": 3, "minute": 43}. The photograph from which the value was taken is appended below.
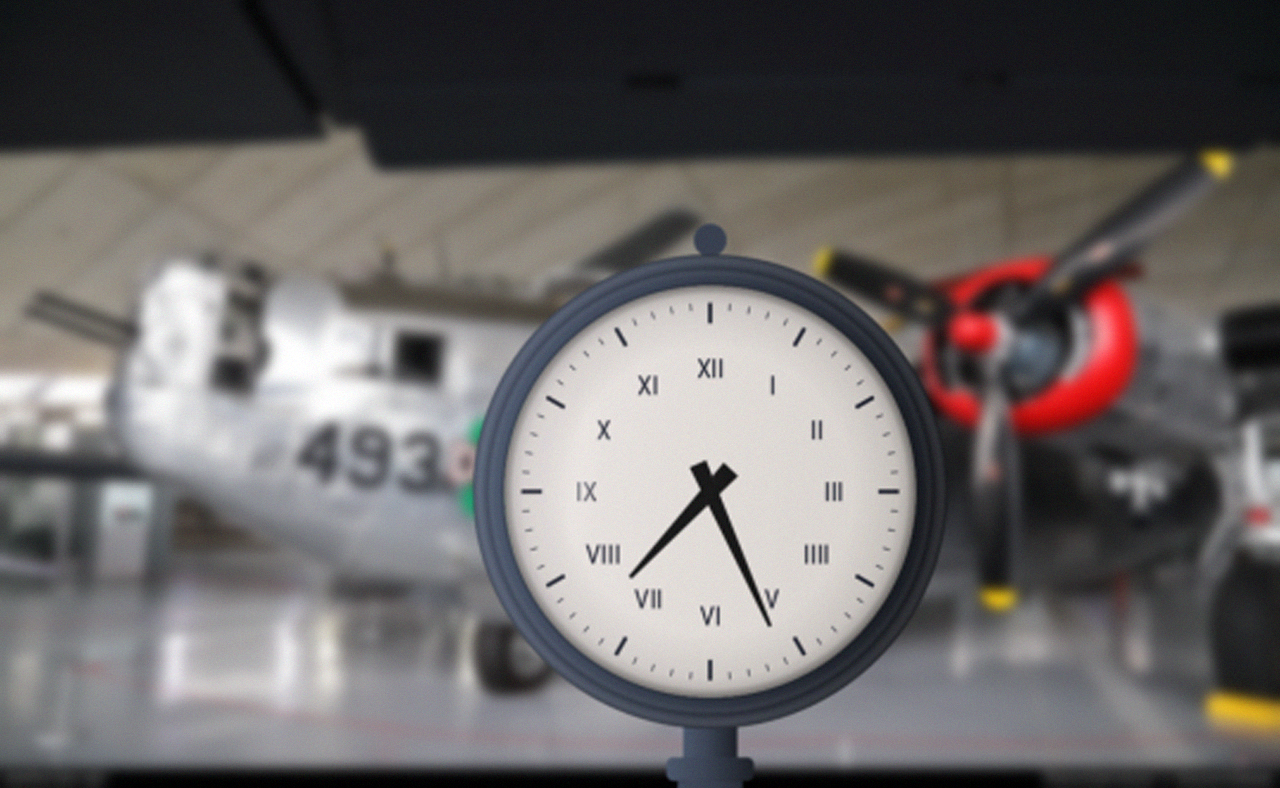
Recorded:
{"hour": 7, "minute": 26}
